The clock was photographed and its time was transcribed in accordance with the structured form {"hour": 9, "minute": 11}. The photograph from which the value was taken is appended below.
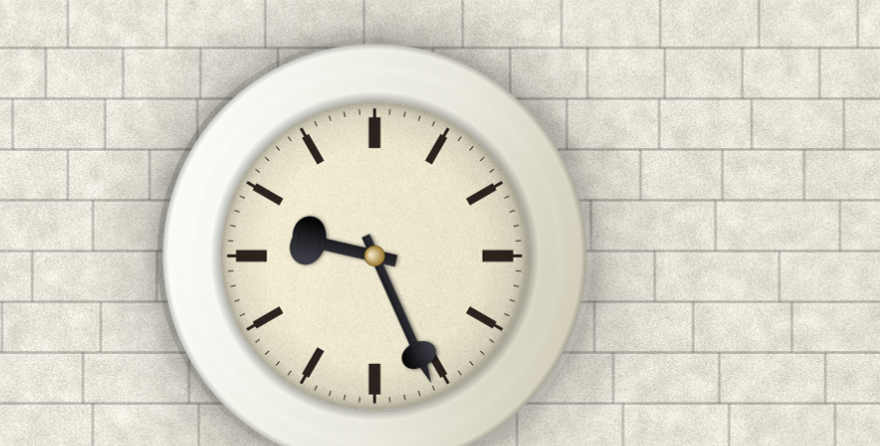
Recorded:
{"hour": 9, "minute": 26}
